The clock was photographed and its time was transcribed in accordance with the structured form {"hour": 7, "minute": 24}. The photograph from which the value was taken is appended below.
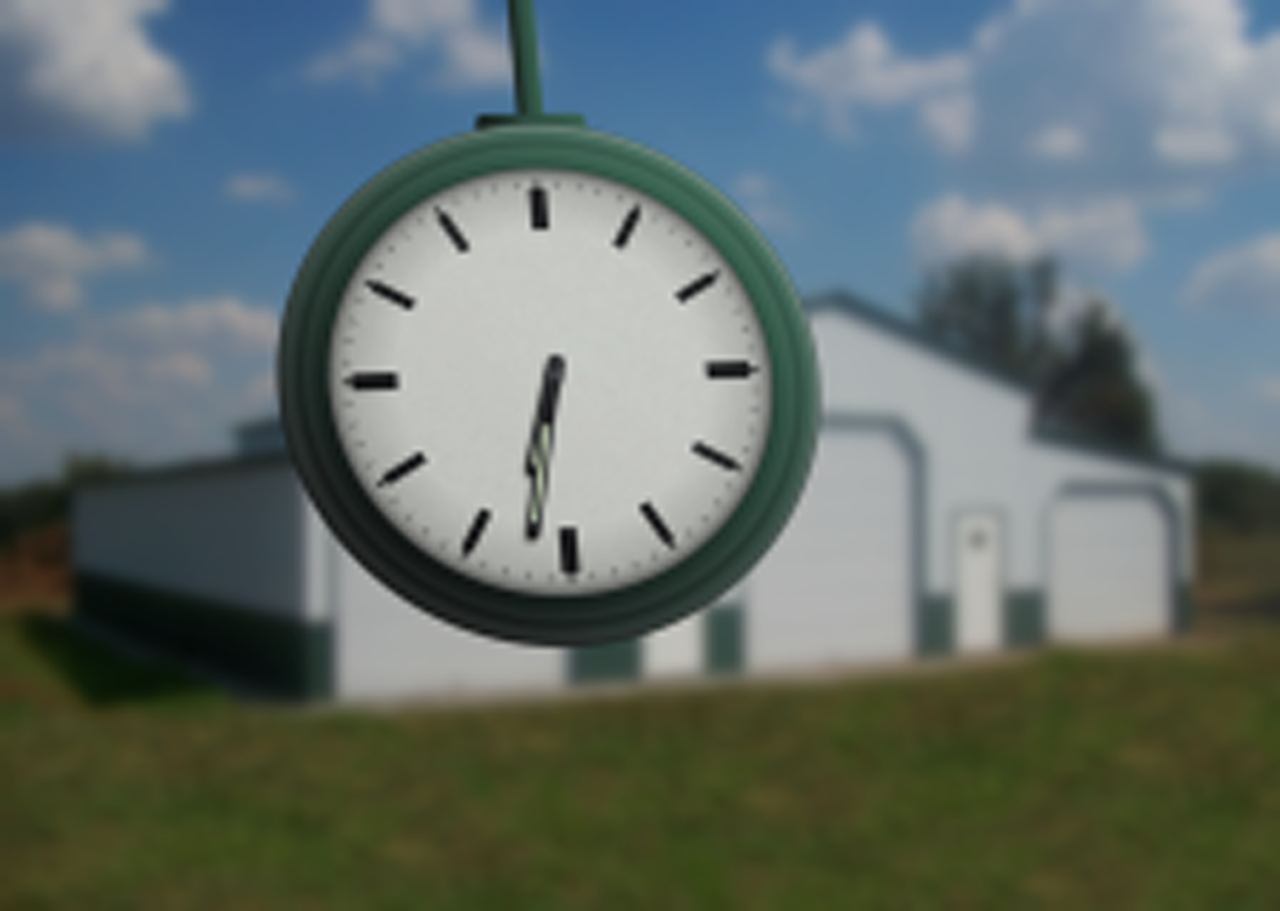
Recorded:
{"hour": 6, "minute": 32}
